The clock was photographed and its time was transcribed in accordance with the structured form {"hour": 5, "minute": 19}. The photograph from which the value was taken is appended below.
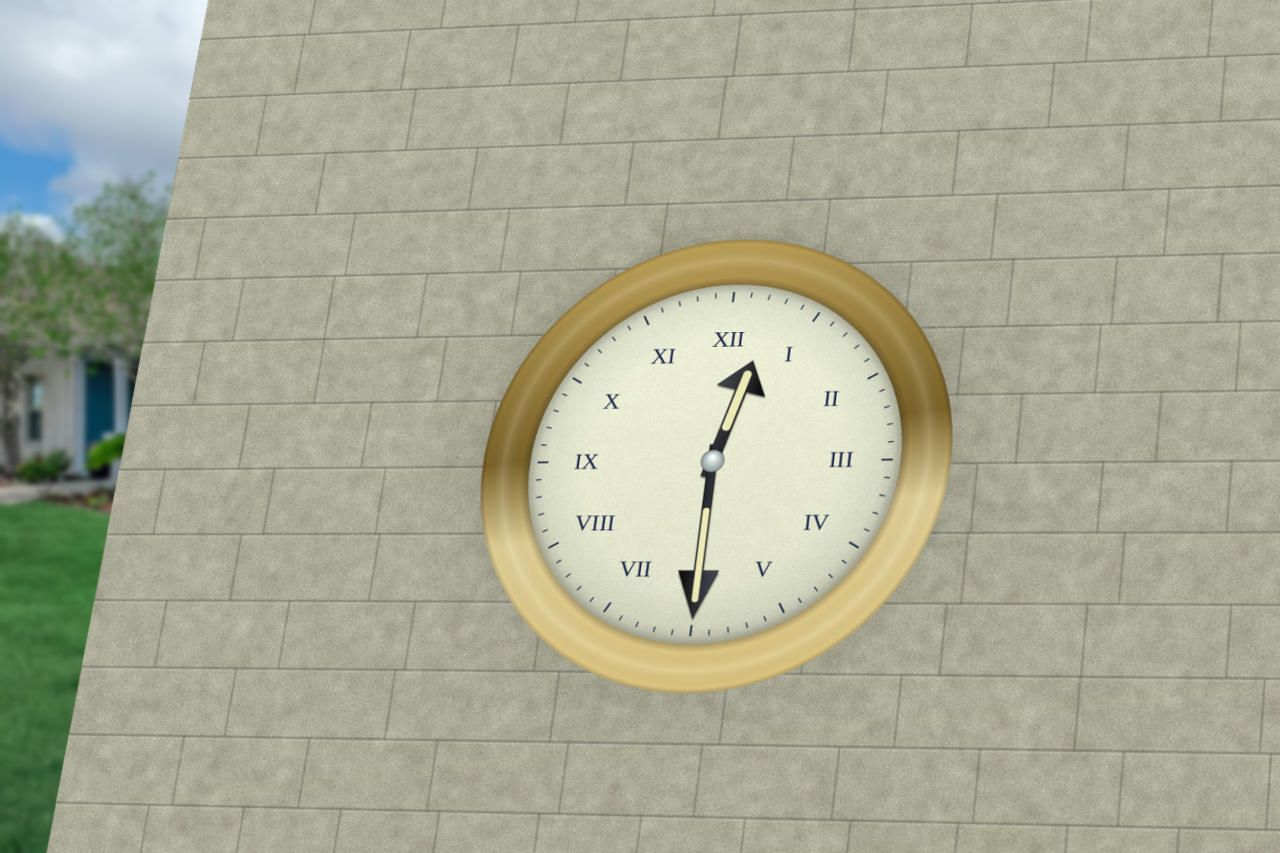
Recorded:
{"hour": 12, "minute": 30}
